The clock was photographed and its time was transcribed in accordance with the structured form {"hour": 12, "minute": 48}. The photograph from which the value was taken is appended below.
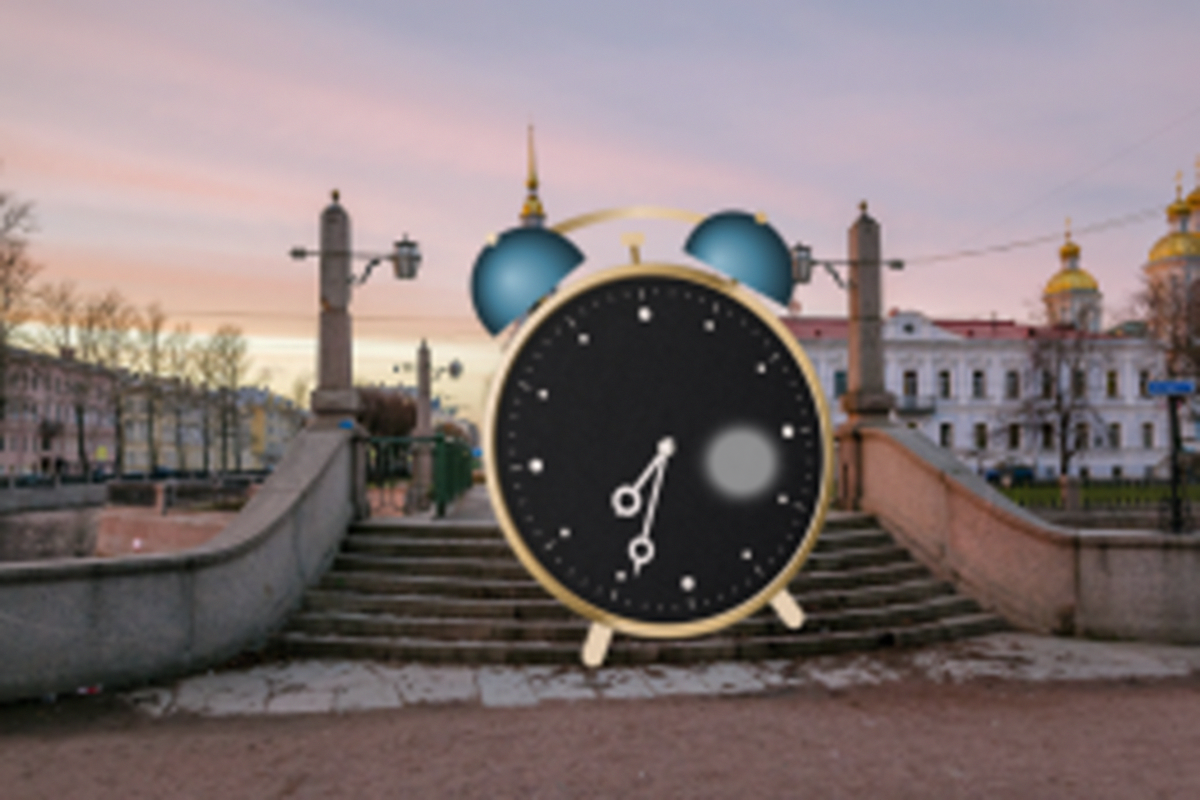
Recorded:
{"hour": 7, "minute": 34}
